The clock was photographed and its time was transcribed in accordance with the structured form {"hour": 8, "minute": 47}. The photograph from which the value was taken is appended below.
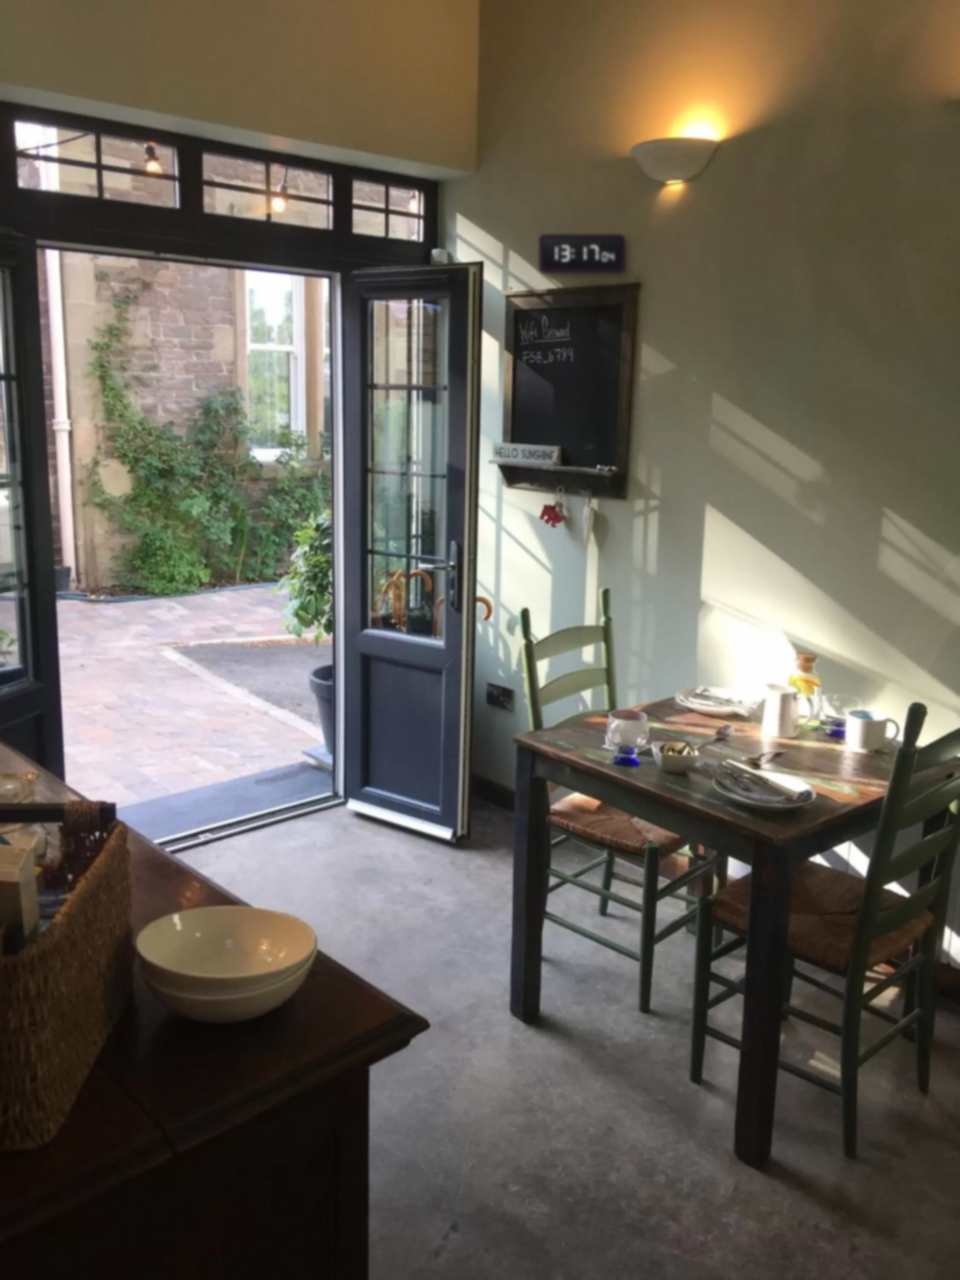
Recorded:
{"hour": 13, "minute": 17}
